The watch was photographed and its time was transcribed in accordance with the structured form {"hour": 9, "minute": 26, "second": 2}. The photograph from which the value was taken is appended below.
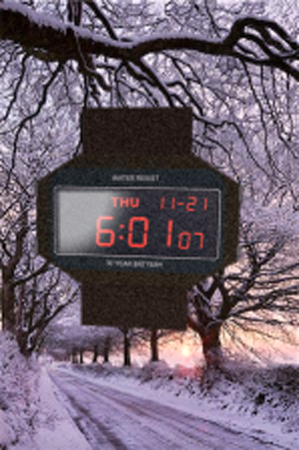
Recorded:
{"hour": 6, "minute": 1, "second": 7}
